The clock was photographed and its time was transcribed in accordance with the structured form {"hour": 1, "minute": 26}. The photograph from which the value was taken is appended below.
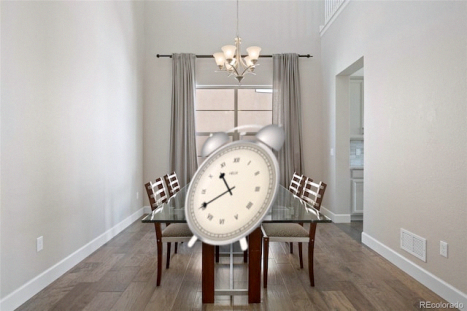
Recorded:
{"hour": 10, "minute": 40}
